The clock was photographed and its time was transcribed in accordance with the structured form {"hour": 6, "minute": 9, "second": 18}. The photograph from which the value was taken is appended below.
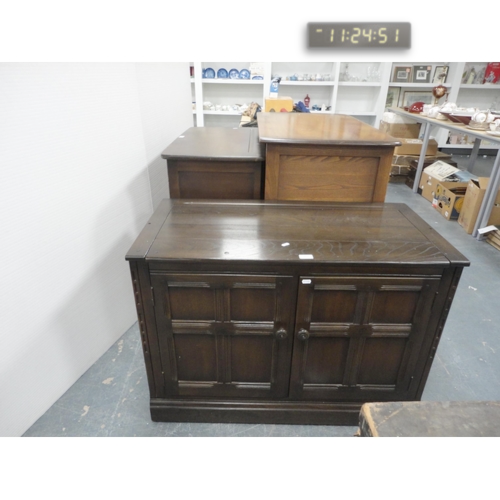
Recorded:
{"hour": 11, "minute": 24, "second": 51}
